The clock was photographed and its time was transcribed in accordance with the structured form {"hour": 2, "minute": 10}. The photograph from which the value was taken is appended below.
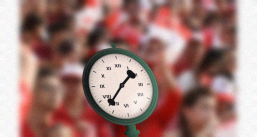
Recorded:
{"hour": 1, "minute": 37}
